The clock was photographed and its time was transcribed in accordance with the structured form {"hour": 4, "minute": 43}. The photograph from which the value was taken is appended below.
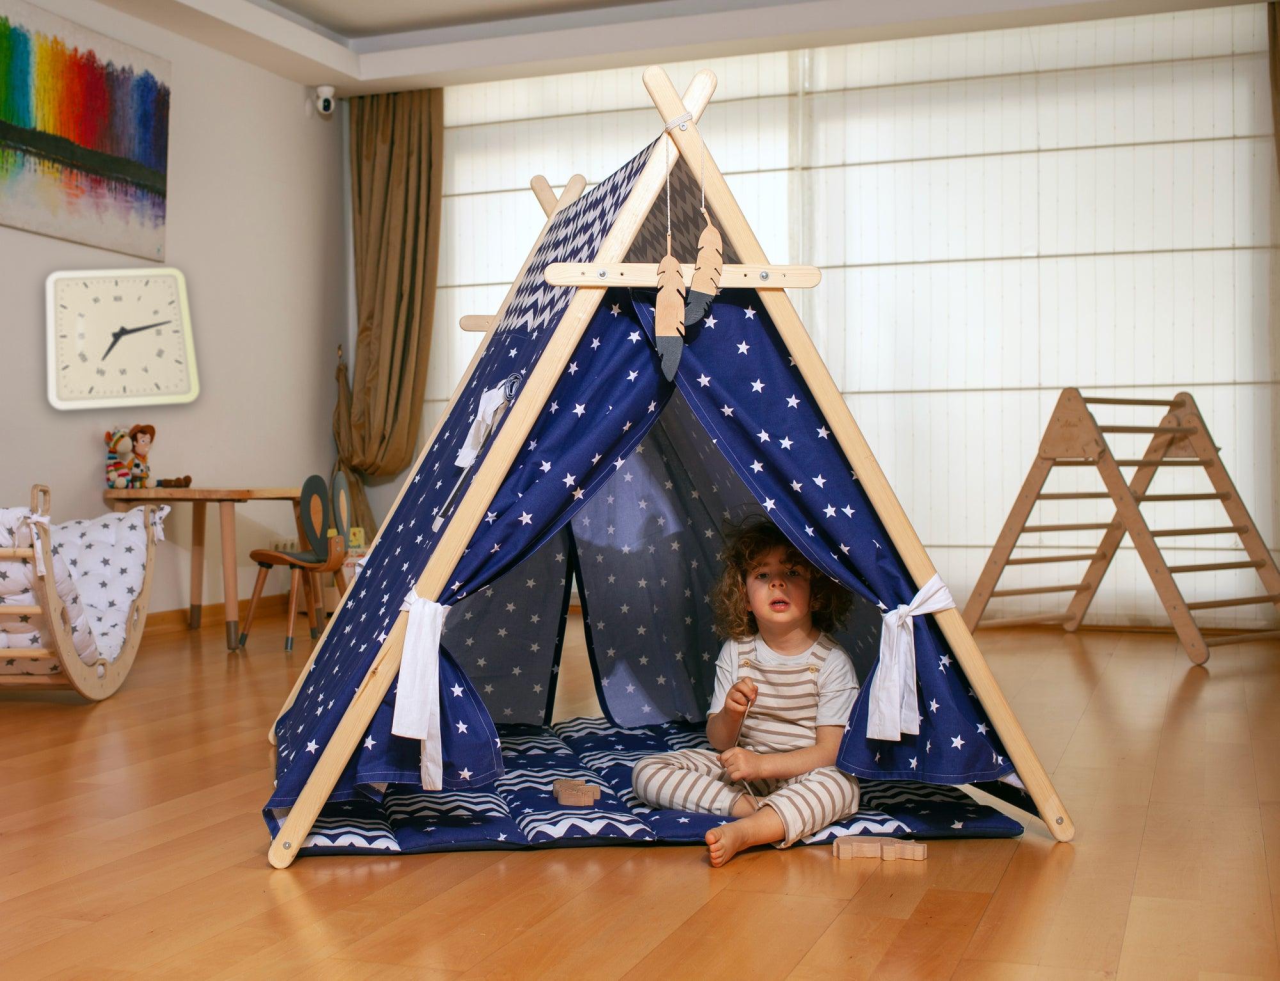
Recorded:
{"hour": 7, "minute": 13}
